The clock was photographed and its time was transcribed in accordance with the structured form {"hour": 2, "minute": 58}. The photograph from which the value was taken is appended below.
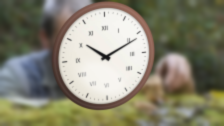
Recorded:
{"hour": 10, "minute": 11}
